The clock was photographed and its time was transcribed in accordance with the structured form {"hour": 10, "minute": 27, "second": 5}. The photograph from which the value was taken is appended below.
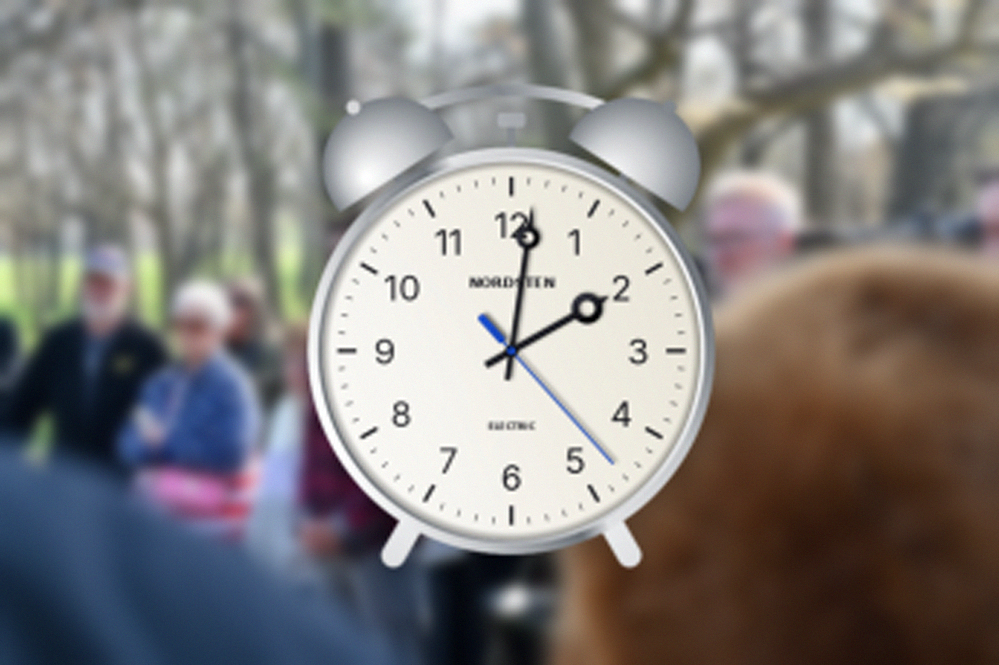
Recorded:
{"hour": 2, "minute": 1, "second": 23}
